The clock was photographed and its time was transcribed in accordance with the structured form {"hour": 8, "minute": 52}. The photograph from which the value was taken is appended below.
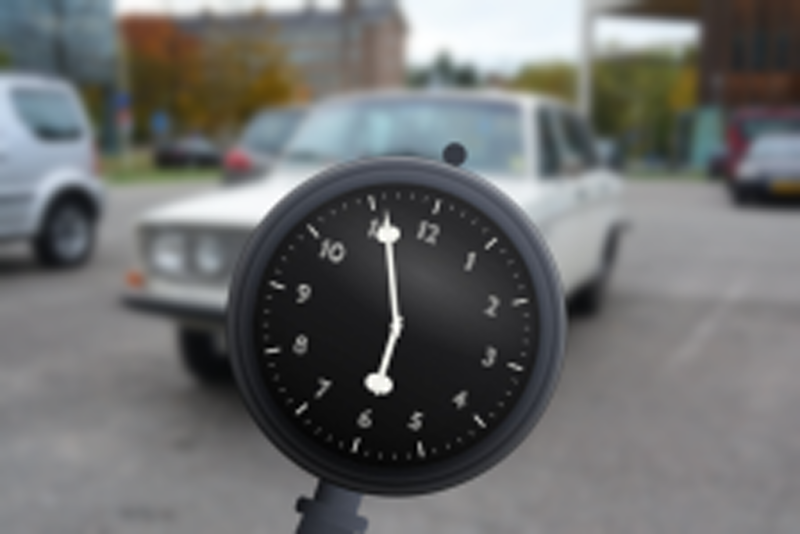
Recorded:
{"hour": 5, "minute": 56}
